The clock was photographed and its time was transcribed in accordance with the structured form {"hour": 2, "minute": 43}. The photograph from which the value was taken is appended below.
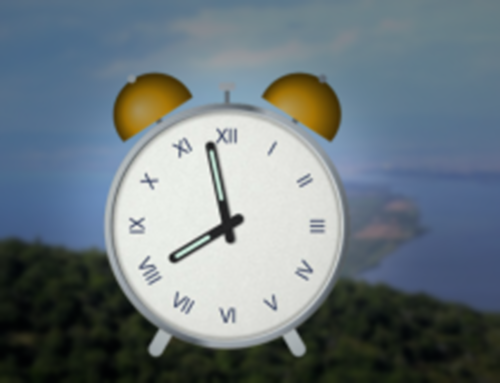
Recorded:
{"hour": 7, "minute": 58}
